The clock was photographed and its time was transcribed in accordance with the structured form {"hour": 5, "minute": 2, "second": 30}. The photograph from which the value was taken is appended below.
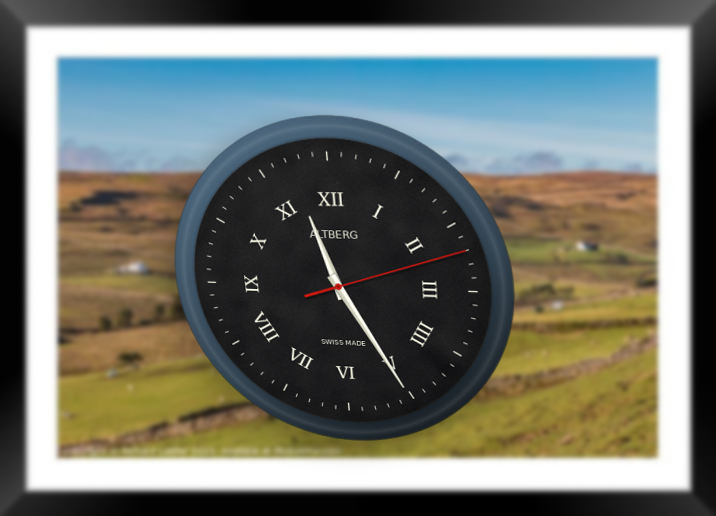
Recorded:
{"hour": 11, "minute": 25, "second": 12}
